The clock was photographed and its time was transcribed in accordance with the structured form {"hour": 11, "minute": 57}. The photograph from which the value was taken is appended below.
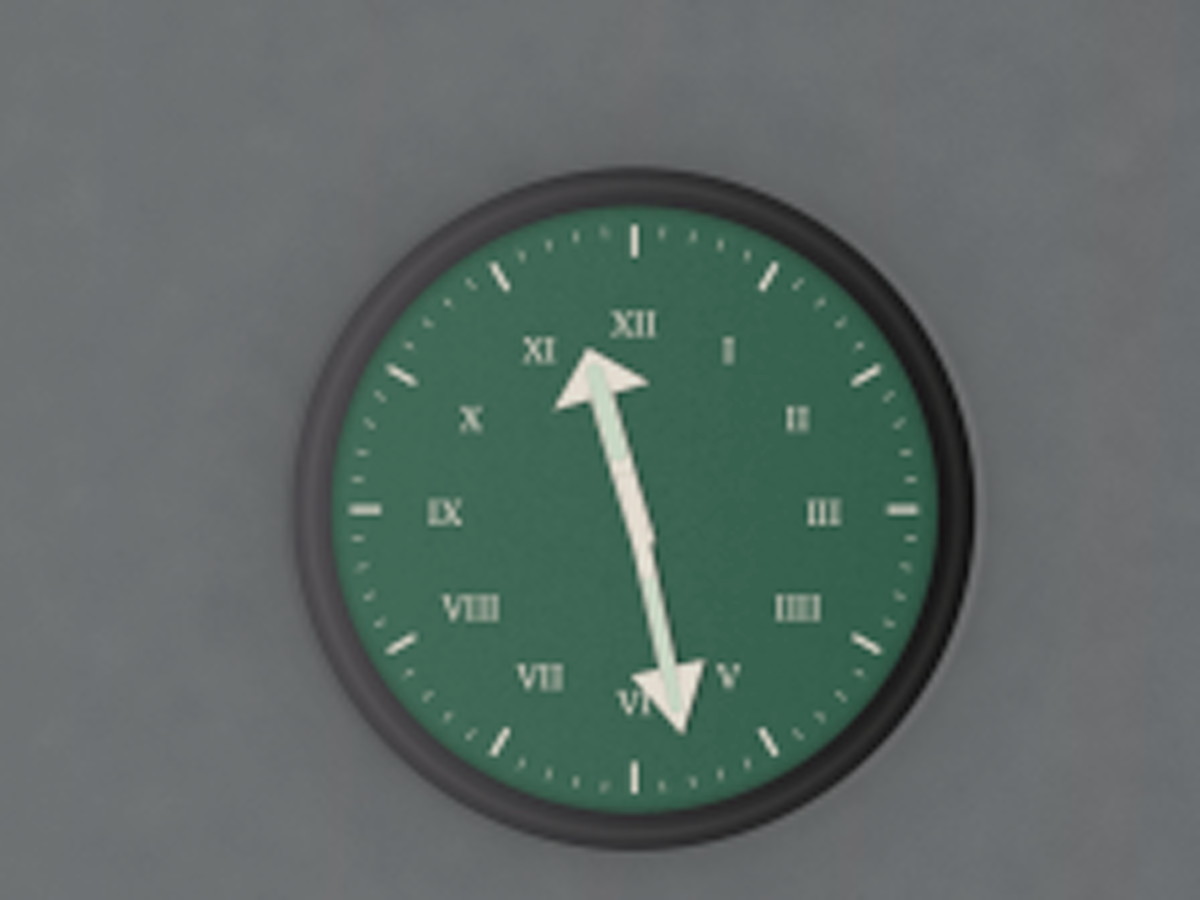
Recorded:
{"hour": 11, "minute": 28}
